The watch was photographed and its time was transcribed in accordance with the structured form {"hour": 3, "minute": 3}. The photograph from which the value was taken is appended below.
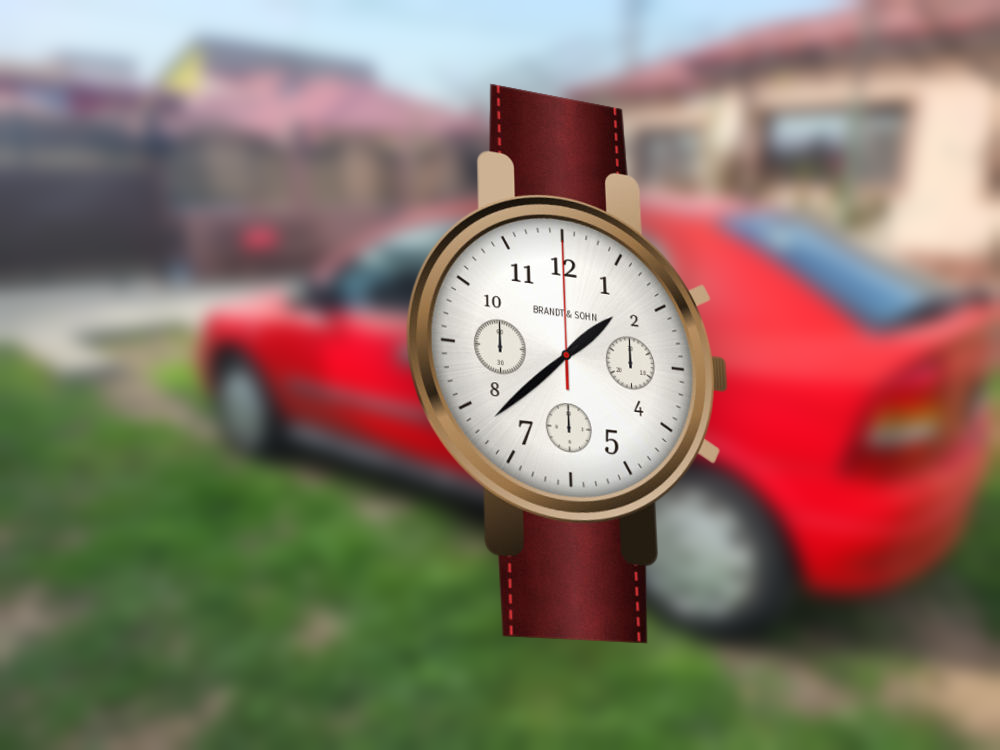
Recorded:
{"hour": 1, "minute": 38}
